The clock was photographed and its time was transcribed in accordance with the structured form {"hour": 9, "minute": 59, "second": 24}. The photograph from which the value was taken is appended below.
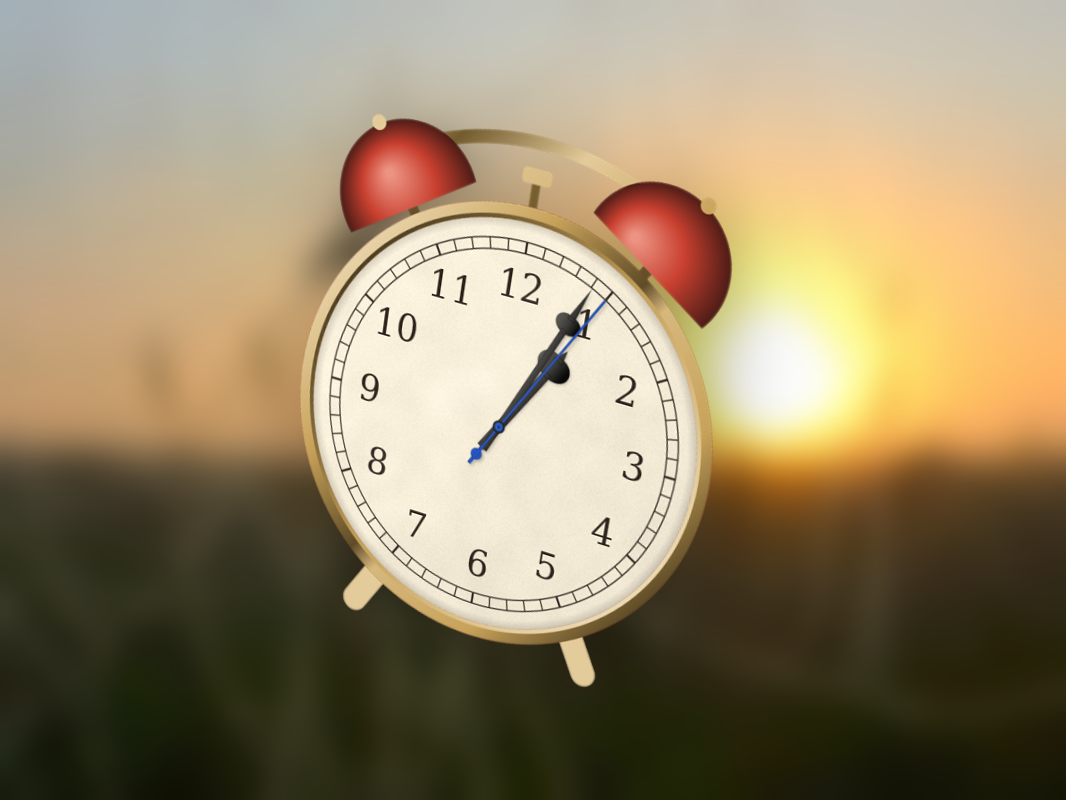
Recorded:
{"hour": 1, "minute": 4, "second": 5}
